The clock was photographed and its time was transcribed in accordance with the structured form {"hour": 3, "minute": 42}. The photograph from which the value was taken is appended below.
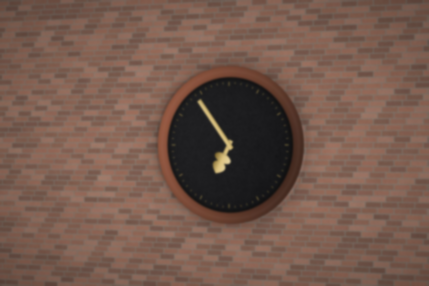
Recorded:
{"hour": 6, "minute": 54}
